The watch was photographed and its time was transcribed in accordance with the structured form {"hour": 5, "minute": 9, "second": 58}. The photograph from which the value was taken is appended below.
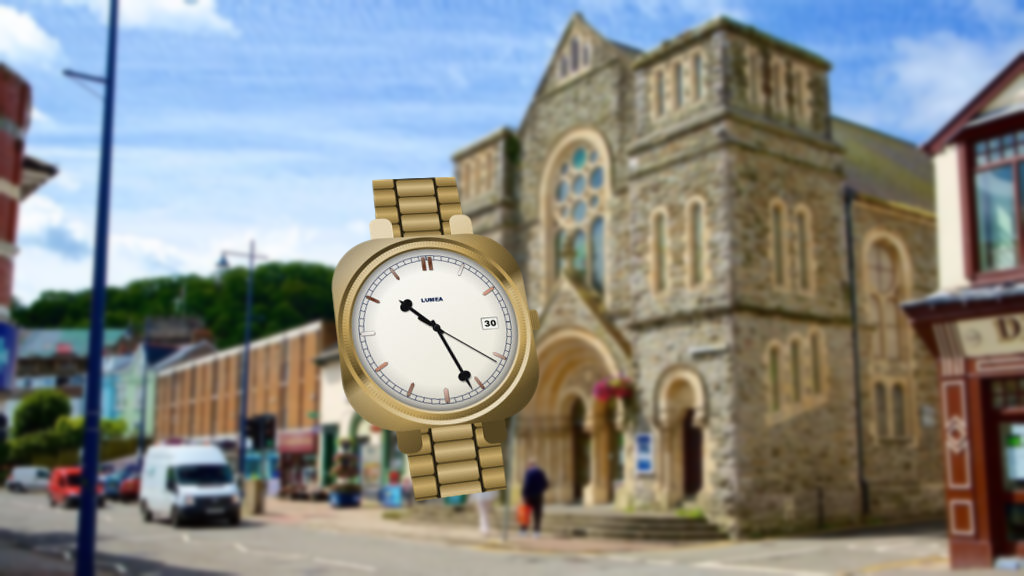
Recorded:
{"hour": 10, "minute": 26, "second": 21}
